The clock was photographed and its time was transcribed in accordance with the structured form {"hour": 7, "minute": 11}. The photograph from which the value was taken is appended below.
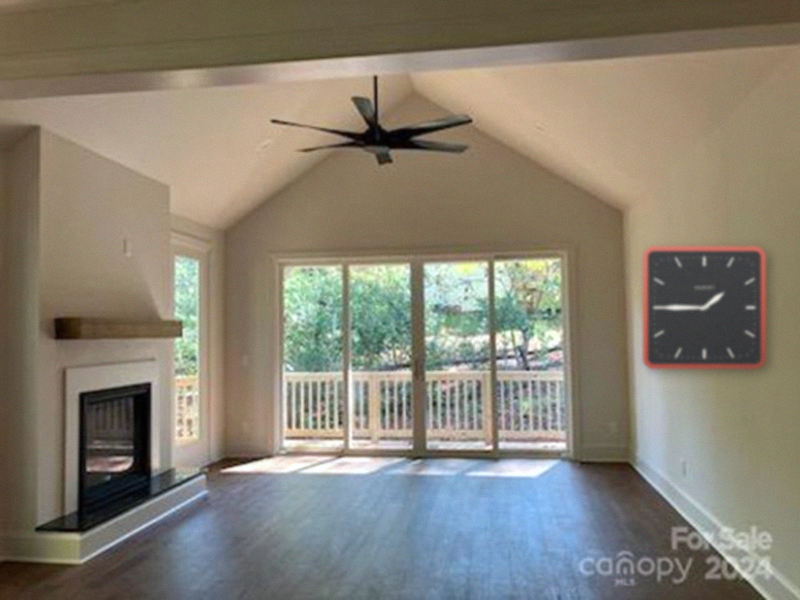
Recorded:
{"hour": 1, "minute": 45}
